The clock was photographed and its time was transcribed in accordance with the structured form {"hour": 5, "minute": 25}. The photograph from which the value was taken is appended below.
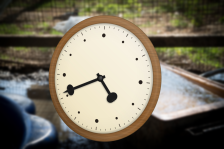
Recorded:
{"hour": 4, "minute": 41}
